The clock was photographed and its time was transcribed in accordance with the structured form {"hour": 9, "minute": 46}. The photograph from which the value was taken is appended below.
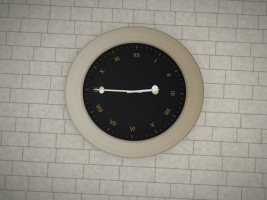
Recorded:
{"hour": 2, "minute": 45}
